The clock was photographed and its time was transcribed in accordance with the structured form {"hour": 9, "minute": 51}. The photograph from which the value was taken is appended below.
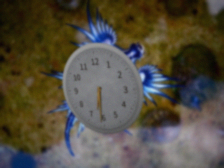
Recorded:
{"hour": 6, "minute": 31}
